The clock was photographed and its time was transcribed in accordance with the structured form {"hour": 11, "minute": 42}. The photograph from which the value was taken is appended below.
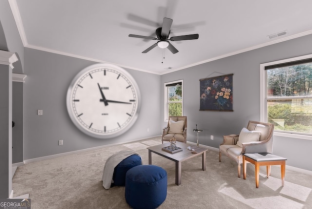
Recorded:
{"hour": 11, "minute": 16}
